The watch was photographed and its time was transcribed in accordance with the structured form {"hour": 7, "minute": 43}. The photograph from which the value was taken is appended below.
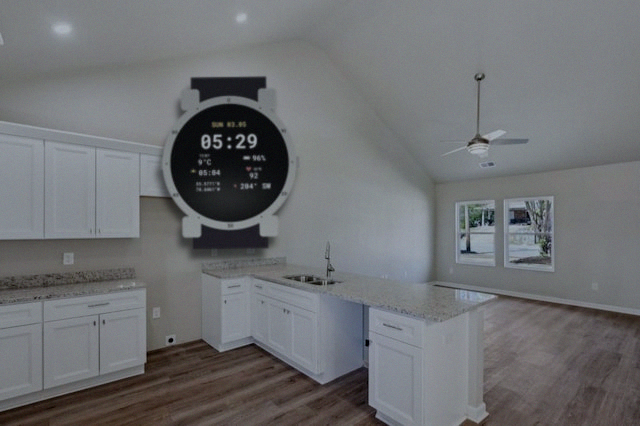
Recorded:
{"hour": 5, "minute": 29}
